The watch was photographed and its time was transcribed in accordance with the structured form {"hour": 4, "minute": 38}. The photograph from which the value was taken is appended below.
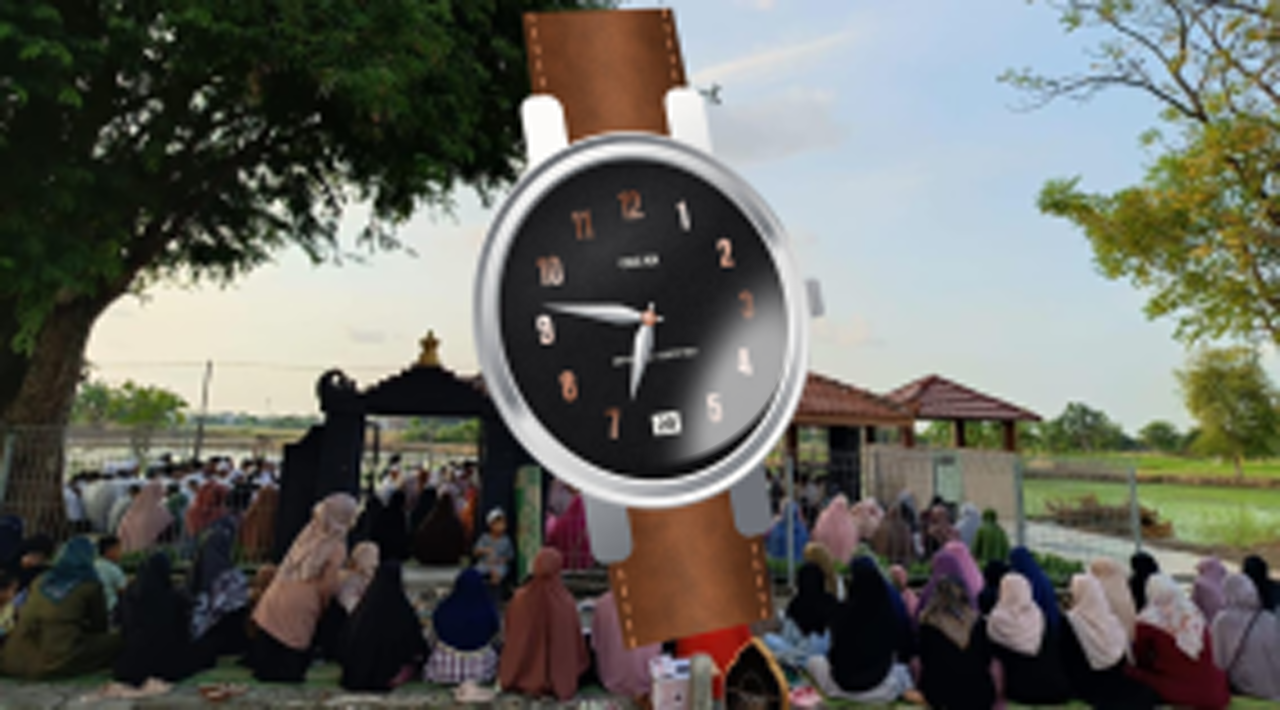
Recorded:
{"hour": 6, "minute": 47}
